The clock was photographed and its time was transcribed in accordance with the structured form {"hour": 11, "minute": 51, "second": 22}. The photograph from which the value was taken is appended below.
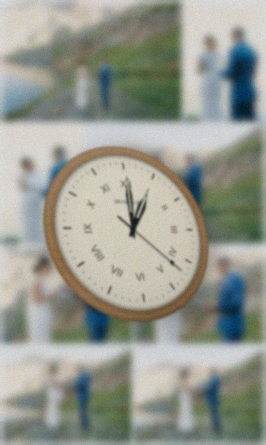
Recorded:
{"hour": 1, "minute": 0, "second": 22}
